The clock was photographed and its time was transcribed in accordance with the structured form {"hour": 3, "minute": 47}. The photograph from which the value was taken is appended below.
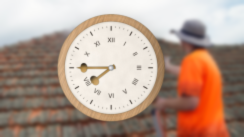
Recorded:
{"hour": 7, "minute": 45}
